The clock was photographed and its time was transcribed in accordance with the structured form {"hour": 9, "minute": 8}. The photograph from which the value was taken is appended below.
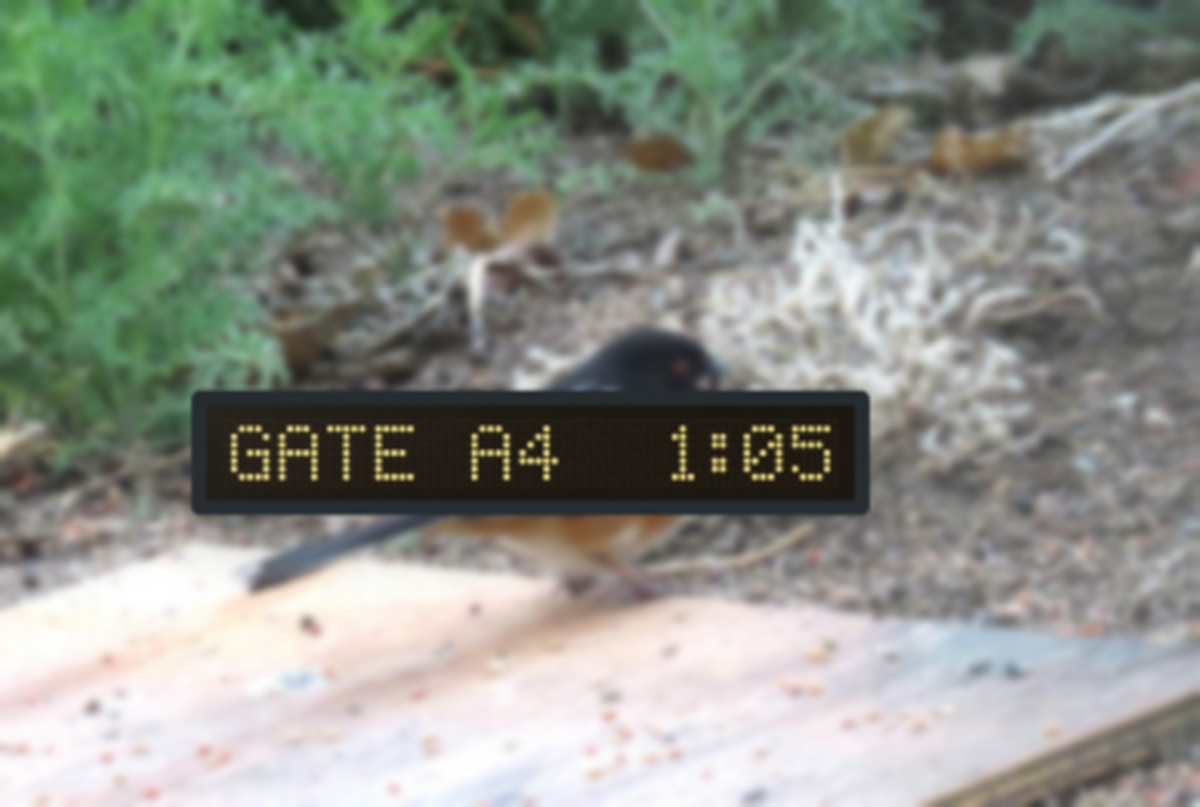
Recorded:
{"hour": 1, "minute": 5}
